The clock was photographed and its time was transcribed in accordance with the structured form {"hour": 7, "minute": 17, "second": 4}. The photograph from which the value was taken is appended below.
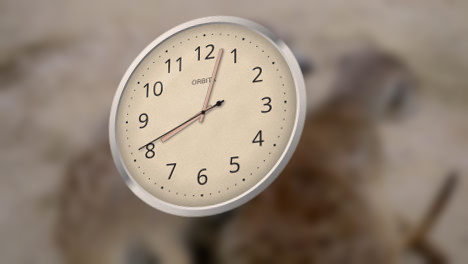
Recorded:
{"hour": 8, "minute": 2, "second": 41}
